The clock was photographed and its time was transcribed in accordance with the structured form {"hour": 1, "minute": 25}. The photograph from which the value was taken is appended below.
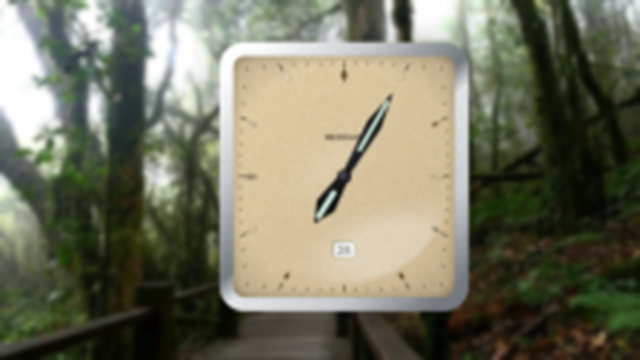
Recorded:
{"hour": 7, "minute": 5}
